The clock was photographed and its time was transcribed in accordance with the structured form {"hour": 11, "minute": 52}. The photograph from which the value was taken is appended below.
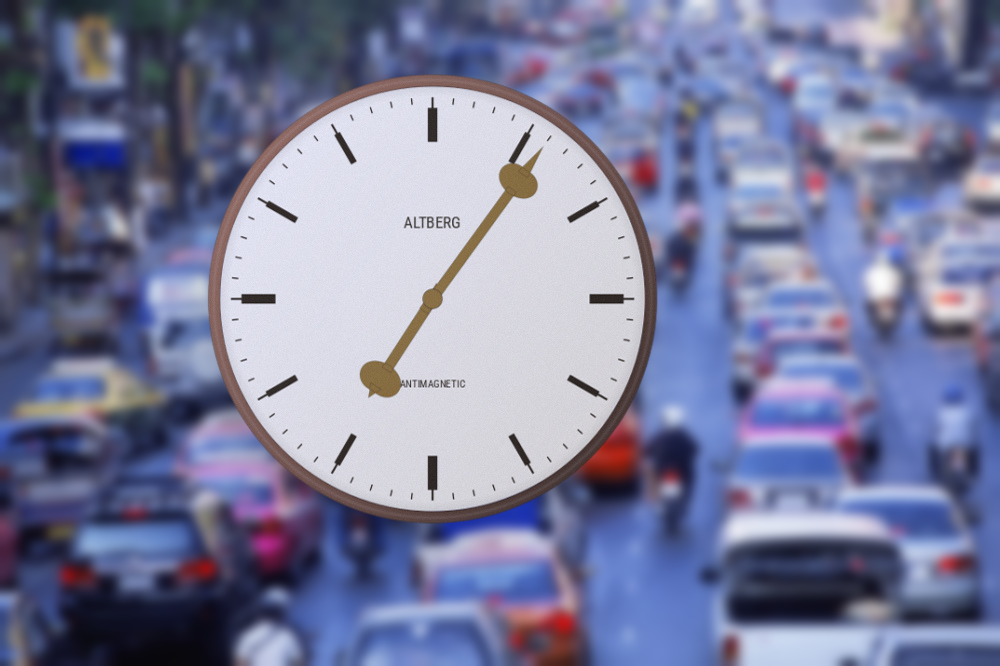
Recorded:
{"hour": 7, "minute": 6}
